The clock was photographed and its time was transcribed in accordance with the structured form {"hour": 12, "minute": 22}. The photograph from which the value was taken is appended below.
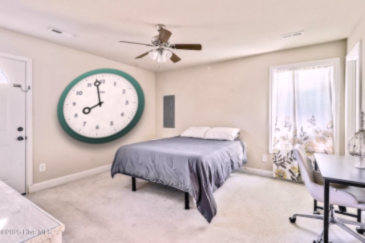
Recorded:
{"hour": 7, "minute": 58}
